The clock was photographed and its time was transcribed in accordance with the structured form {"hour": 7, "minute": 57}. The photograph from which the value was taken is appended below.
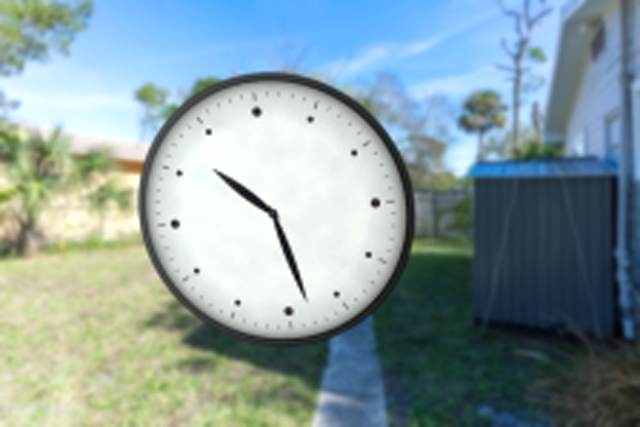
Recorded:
{"hour": 10, "minute": 28}
